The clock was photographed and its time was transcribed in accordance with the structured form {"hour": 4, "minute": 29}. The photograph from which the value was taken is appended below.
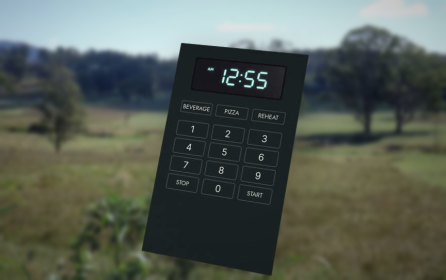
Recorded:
{"hour": 12, "minute": 55}
